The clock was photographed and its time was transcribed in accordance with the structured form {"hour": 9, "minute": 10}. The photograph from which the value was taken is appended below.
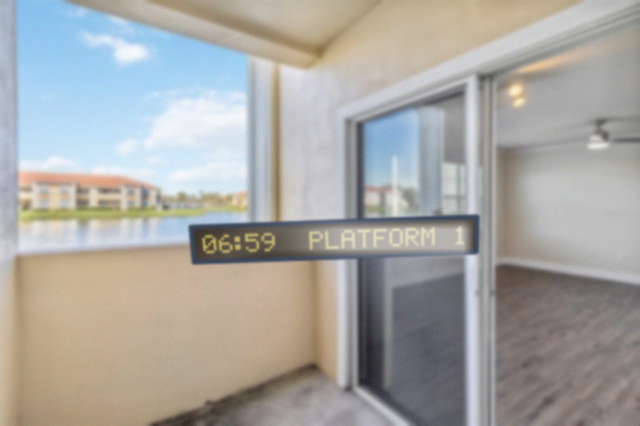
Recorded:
{"hour": 6, "minute": 59}
